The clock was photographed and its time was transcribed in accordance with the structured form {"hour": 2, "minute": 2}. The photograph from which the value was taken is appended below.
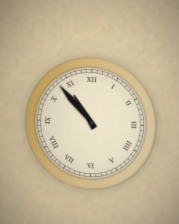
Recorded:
{"hour": 10, "minute": 53}
